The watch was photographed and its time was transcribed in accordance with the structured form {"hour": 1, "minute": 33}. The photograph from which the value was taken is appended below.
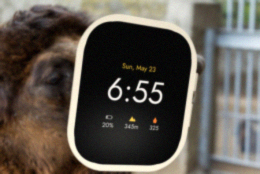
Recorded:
{"hour": 6, "minute": 55}
